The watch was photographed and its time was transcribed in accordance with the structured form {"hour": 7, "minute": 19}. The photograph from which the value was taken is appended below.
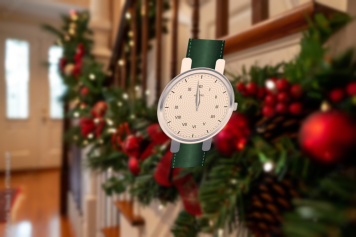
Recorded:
{"hour": 11, "minute": 59}
